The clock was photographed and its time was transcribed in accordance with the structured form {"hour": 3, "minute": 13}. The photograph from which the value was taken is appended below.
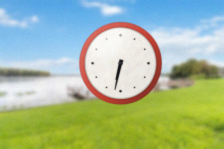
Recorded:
{"hour": 6, "minute": 32}
